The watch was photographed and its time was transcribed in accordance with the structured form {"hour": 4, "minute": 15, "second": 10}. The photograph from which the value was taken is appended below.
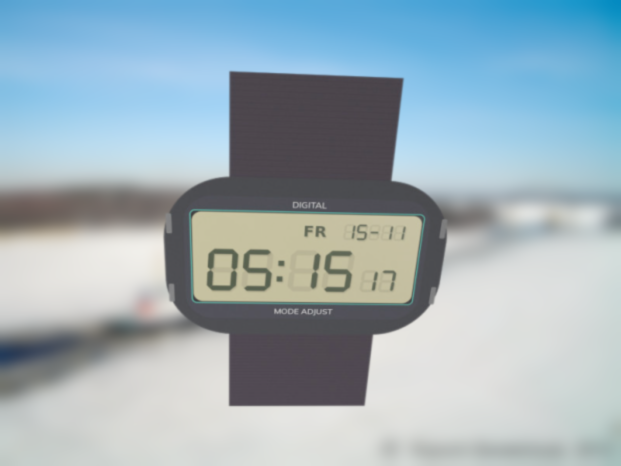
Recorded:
{"hour": 5, "minute": 15, "second": 17}
